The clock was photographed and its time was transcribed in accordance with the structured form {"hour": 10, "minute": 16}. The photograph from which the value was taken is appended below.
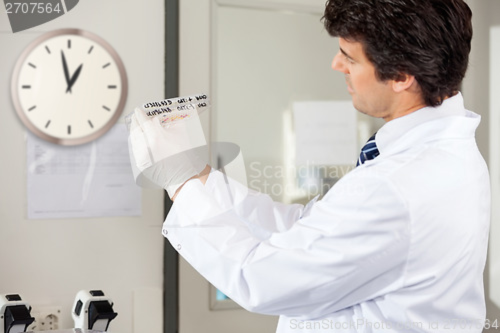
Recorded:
{"hour": 12, "minute": 58}
